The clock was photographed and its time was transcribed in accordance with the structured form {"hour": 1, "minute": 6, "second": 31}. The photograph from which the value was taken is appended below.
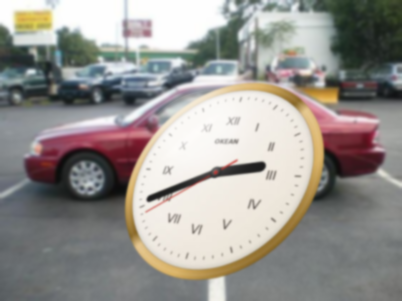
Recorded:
{"hour": 2, "minute": 40, "second": 39}
